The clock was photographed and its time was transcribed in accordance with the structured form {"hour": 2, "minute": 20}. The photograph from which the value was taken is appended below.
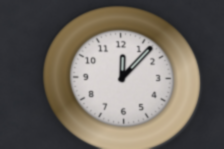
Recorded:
{"hour": 12, "minute": 7}
